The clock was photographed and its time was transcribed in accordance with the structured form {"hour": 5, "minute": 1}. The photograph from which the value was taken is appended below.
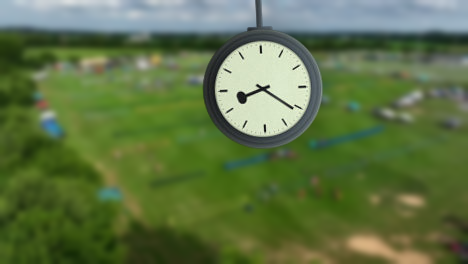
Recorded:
{"hour": 8, "minute": 21}
